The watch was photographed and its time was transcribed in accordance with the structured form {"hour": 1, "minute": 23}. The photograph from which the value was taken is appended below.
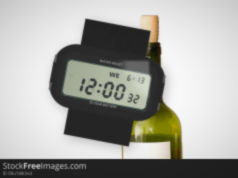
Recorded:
{"hour": 12, "minute": 0}
